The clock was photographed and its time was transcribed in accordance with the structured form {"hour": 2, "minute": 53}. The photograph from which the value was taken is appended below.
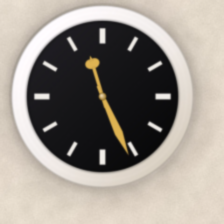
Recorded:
{"hour": 11, "minute": 26}
